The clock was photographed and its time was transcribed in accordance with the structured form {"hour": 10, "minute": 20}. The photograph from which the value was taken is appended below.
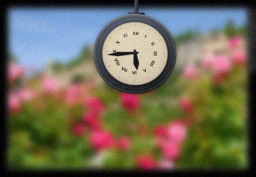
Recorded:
{"hour": 5, "minute": 44}
